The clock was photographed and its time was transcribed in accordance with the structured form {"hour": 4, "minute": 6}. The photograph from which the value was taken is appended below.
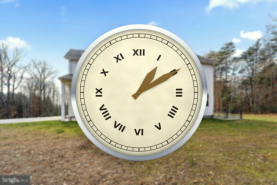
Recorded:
{"hour": 1, "minute": 10}
